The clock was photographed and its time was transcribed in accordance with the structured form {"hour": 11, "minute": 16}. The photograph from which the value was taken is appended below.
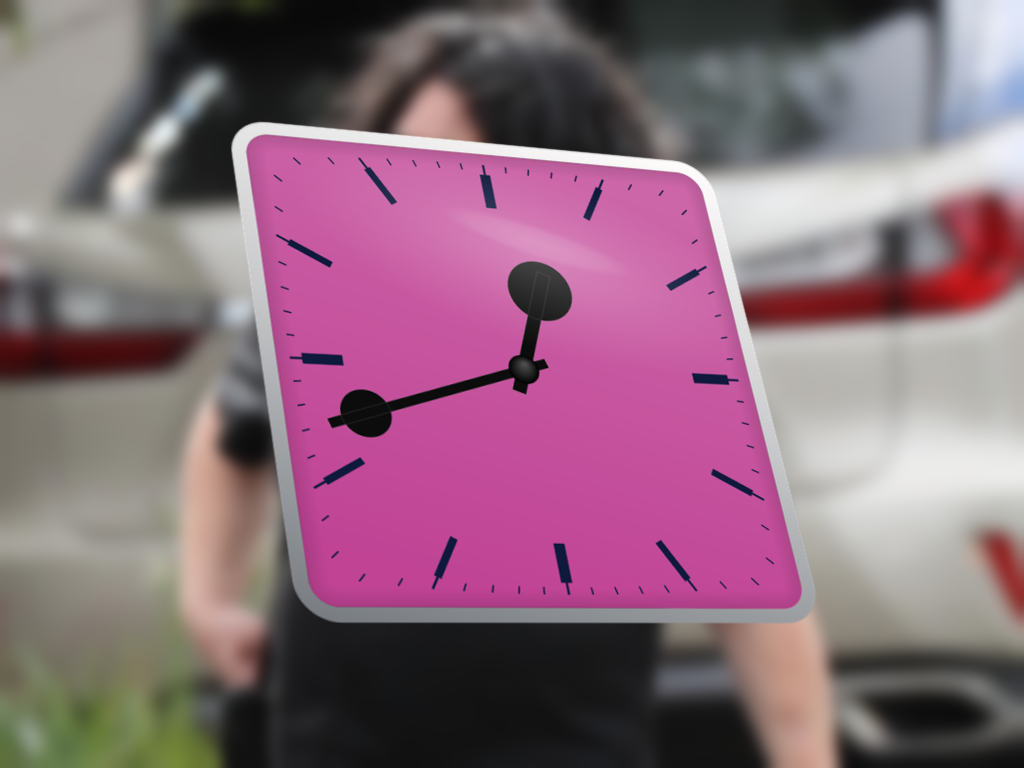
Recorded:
{"hour": 12, "minute": 42}
